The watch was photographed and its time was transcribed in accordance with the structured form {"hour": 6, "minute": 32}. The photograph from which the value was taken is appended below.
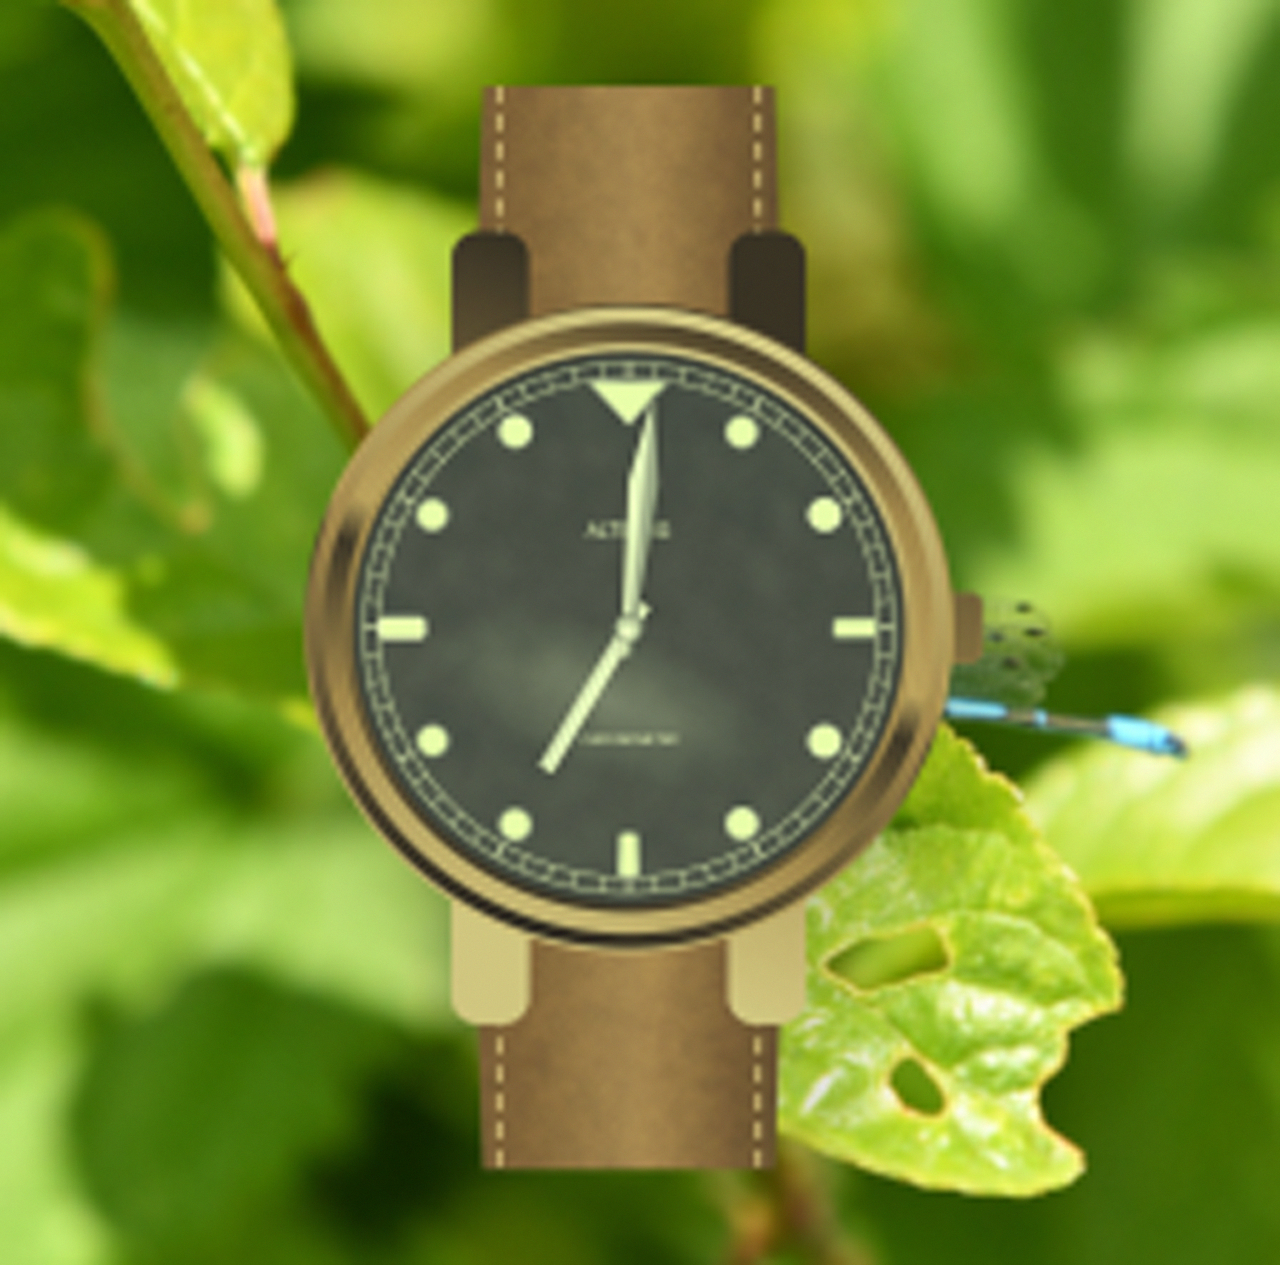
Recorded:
{"hour": 7, "minute": 1}
